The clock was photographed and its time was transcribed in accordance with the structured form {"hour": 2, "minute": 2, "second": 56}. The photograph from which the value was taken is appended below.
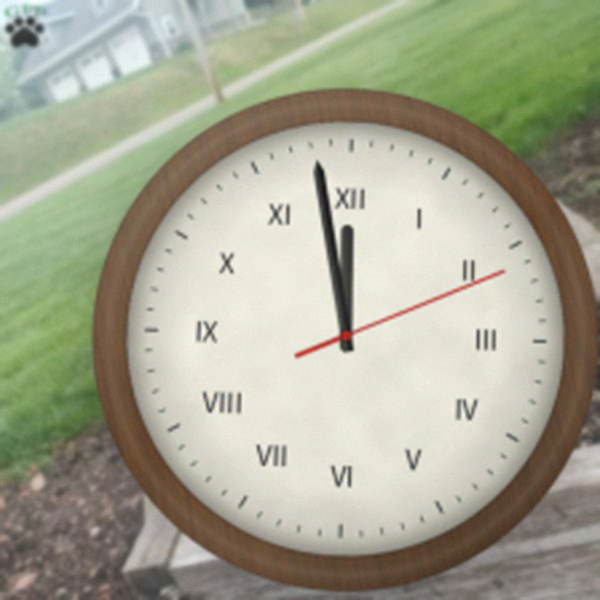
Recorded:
{"hour": 11, "minute": 58, "second": 11}
